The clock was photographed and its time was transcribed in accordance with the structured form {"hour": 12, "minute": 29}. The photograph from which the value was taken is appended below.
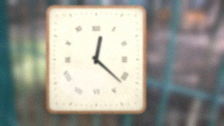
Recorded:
{"hour": 12, "minute": 22}
